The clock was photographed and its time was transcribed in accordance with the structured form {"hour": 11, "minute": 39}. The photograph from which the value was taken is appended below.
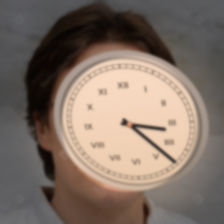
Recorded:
{"hour": 3, "minute": 23}
